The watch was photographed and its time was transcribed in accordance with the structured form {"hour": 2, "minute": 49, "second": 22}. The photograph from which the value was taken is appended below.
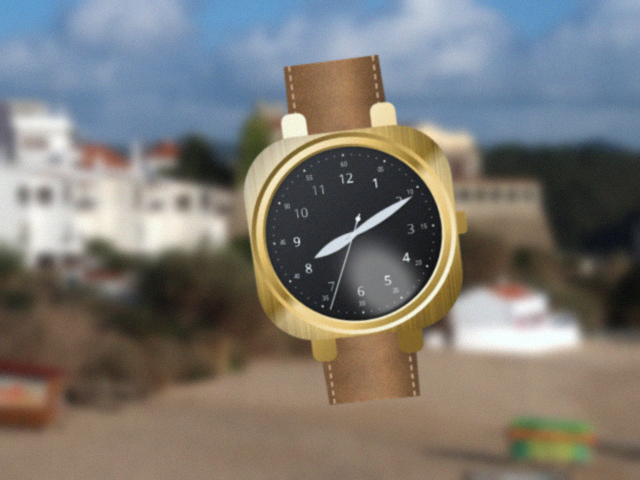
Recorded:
{"hour": 8, "minute": 10, "second": 34}
